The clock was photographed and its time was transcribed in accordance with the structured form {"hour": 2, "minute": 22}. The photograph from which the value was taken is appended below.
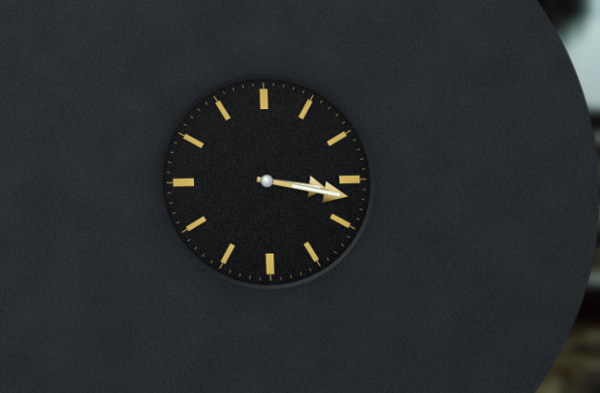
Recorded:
{"hour": 3, "minute": 17}
